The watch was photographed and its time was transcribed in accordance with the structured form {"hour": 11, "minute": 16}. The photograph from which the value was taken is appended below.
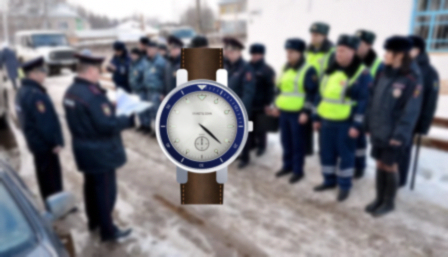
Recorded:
{"hour": 4, "minute": 22}
